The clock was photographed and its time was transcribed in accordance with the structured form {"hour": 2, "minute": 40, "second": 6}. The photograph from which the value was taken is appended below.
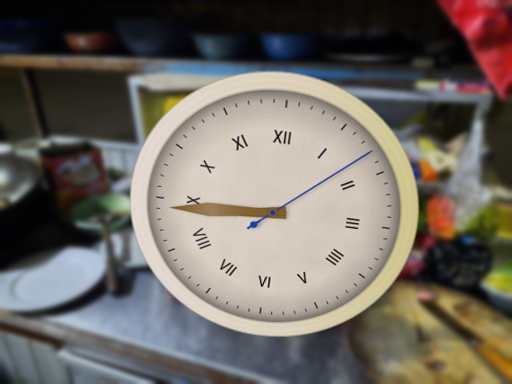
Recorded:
{"hour": 8, "minute": 44, "second": 8}
